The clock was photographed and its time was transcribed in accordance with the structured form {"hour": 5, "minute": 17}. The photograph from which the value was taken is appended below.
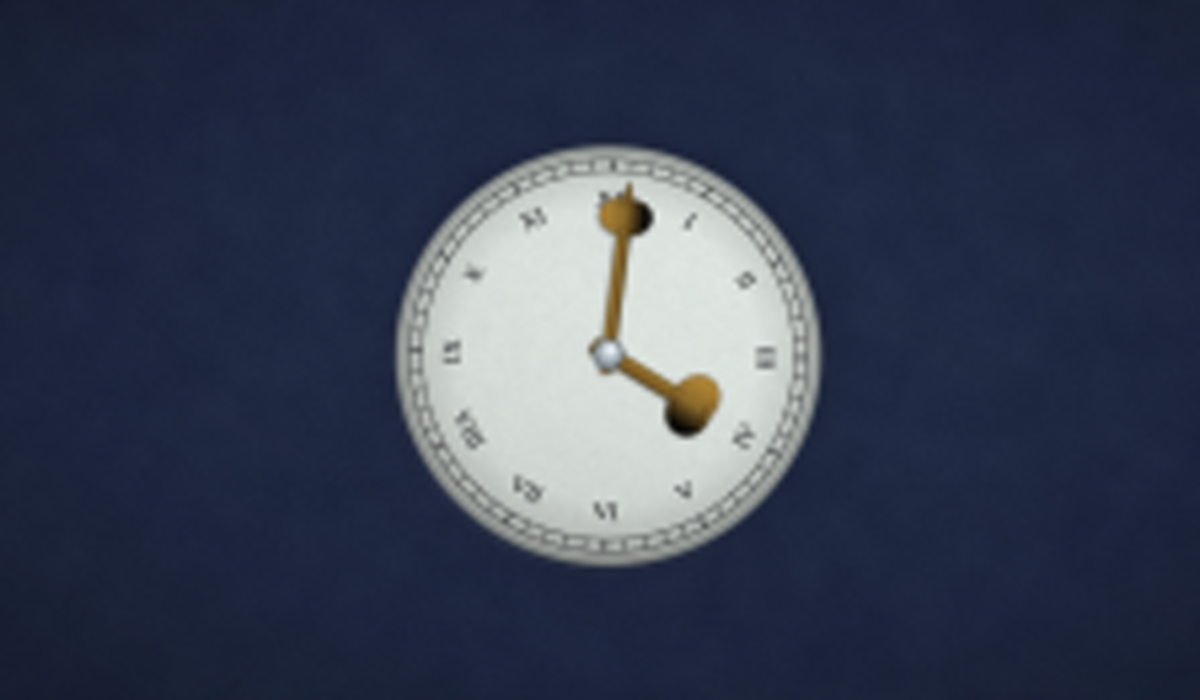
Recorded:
{"hour": 4, "minute": 1}
